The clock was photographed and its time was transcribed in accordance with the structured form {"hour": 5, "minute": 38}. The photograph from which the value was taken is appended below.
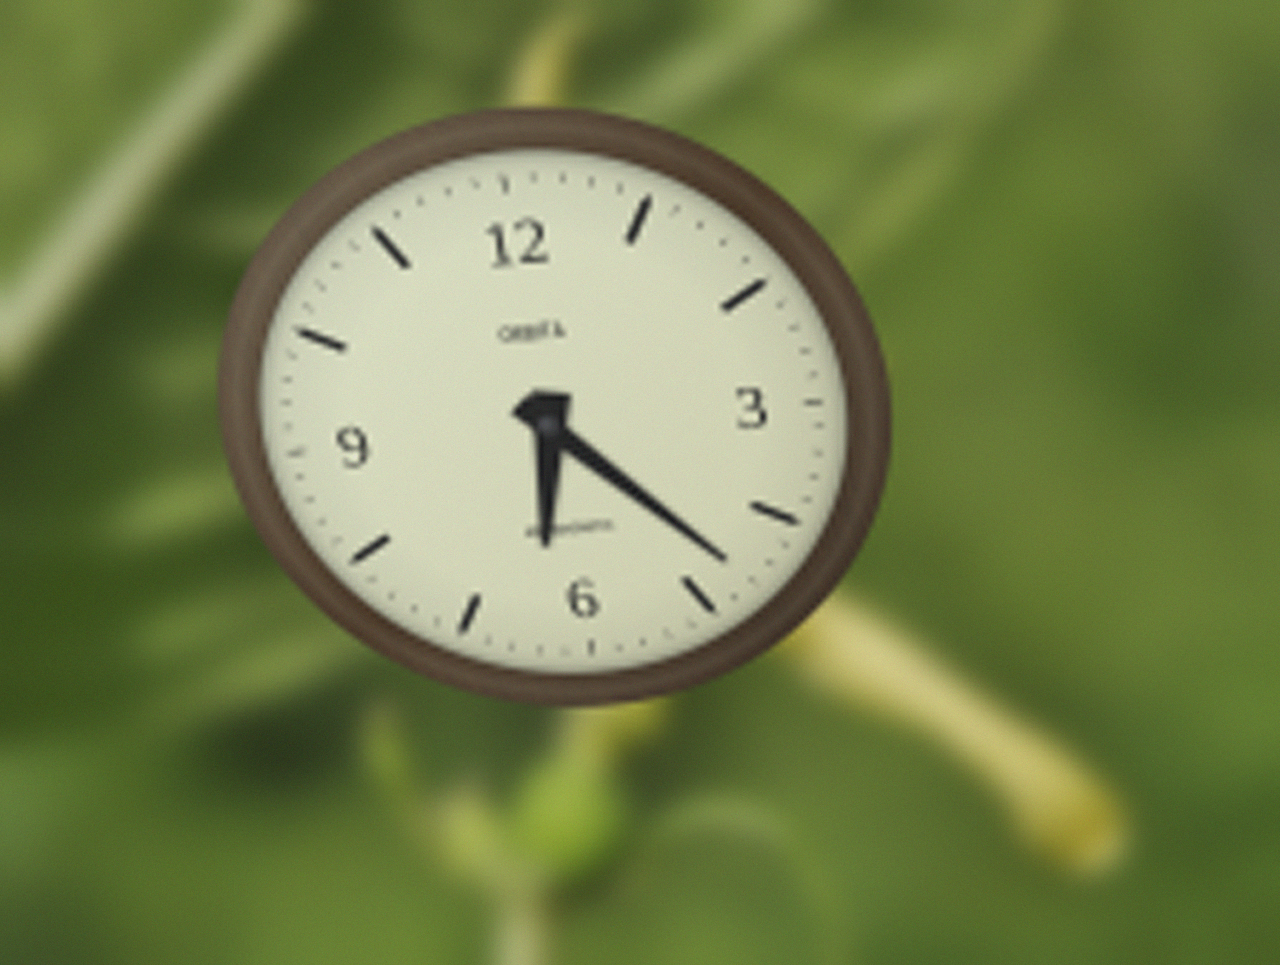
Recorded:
{"hour": 6, "minute": 23}
